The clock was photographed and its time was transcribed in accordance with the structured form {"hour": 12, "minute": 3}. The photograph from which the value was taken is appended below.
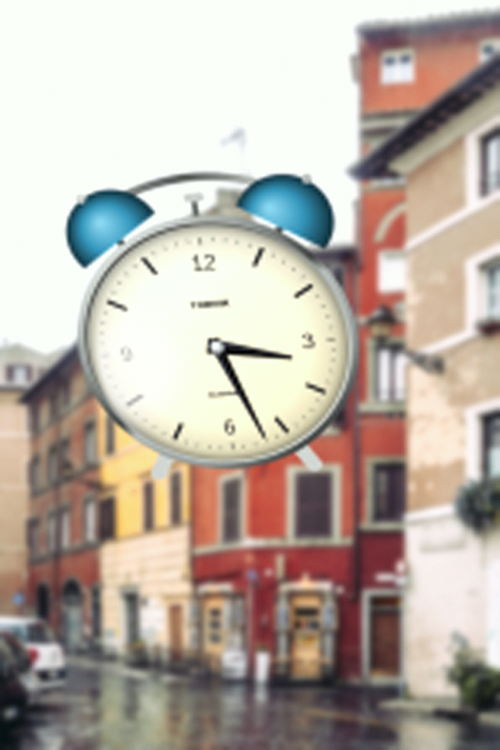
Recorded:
{"hour": 3, "minute": 27}
